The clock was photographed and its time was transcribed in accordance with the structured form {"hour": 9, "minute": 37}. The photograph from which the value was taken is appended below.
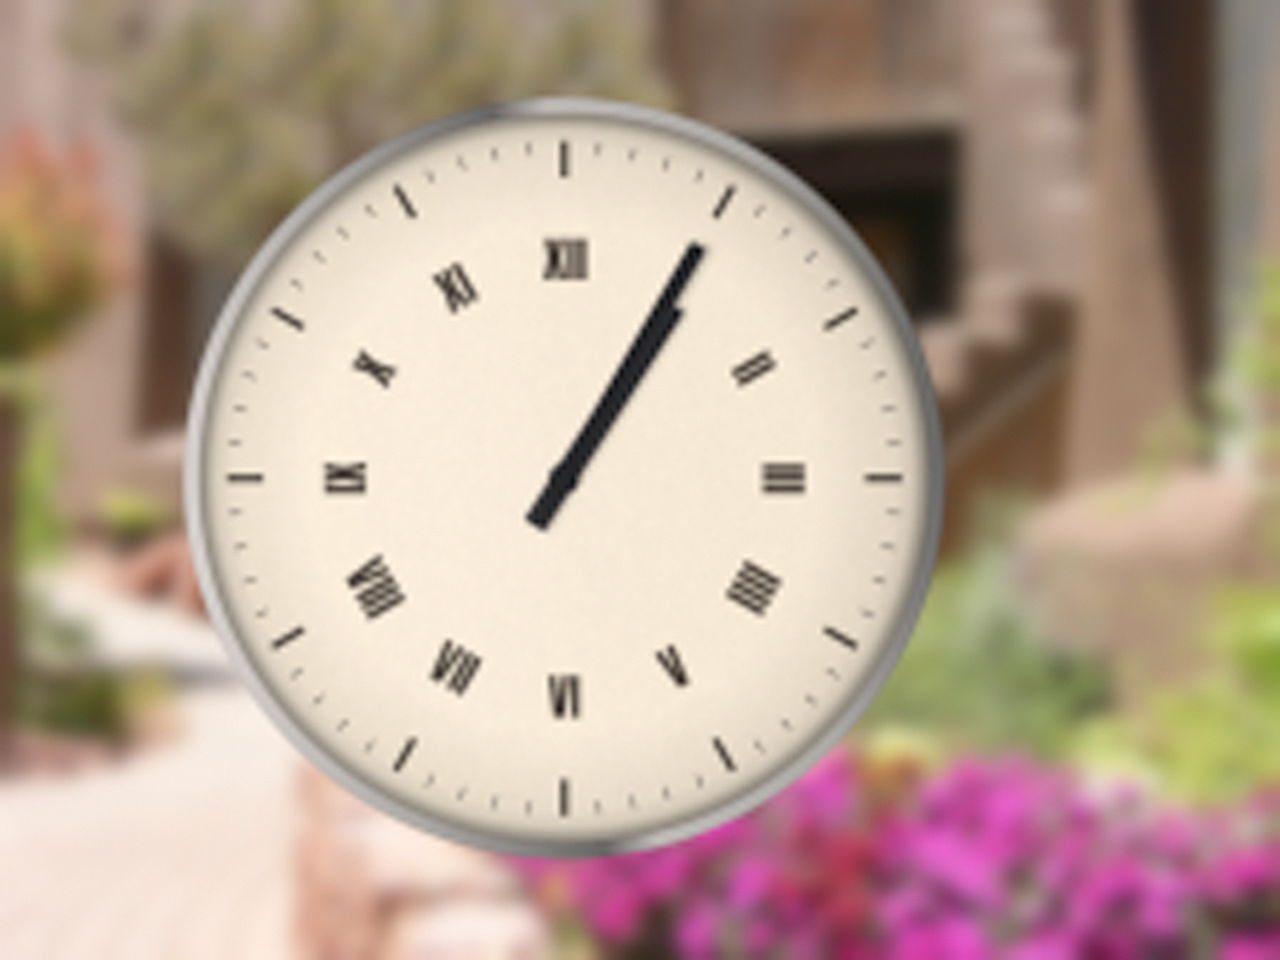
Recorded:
{"hour": 1, "minute": 5}
